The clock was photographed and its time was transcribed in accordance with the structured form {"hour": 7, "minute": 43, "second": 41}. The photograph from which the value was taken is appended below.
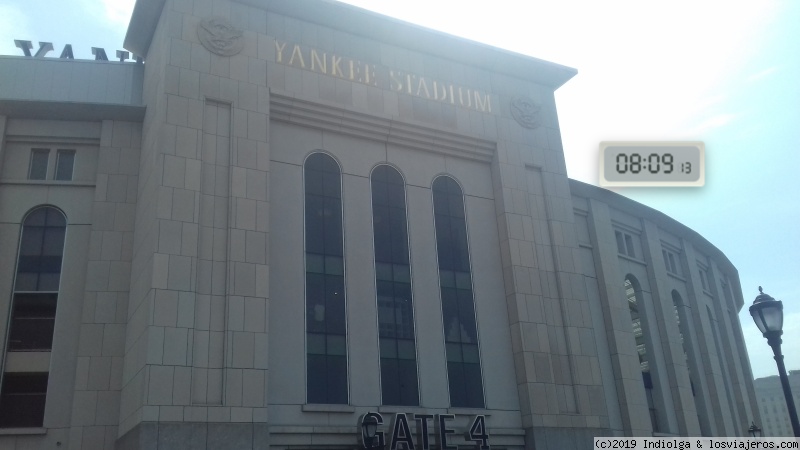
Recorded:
{"hour": 8, "minute": 9, "second": 13}
